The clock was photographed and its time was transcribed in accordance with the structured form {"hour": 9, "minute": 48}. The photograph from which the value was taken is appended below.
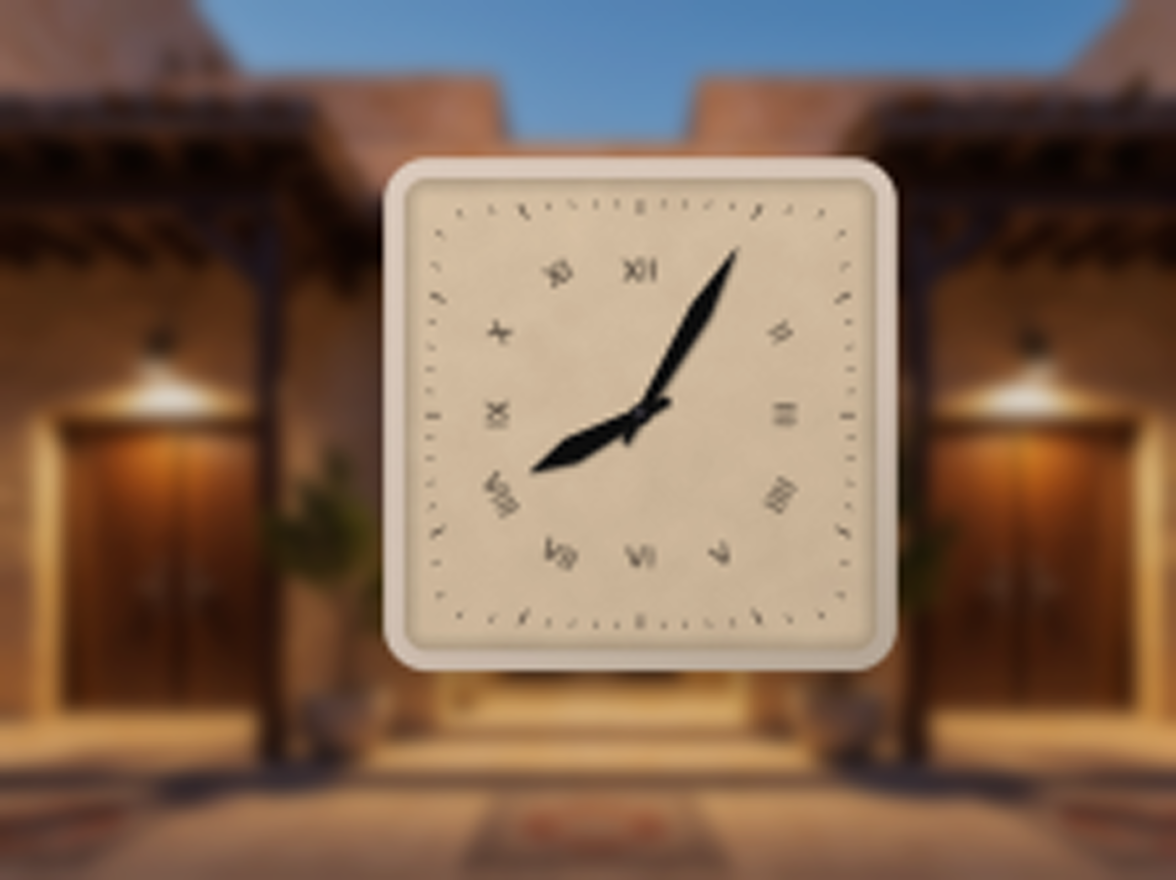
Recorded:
{"hour": 8, "minute": 5}
